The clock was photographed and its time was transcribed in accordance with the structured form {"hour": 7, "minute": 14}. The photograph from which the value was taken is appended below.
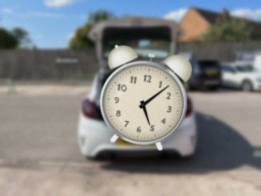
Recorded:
{"hour": 5, "minute": 7}
